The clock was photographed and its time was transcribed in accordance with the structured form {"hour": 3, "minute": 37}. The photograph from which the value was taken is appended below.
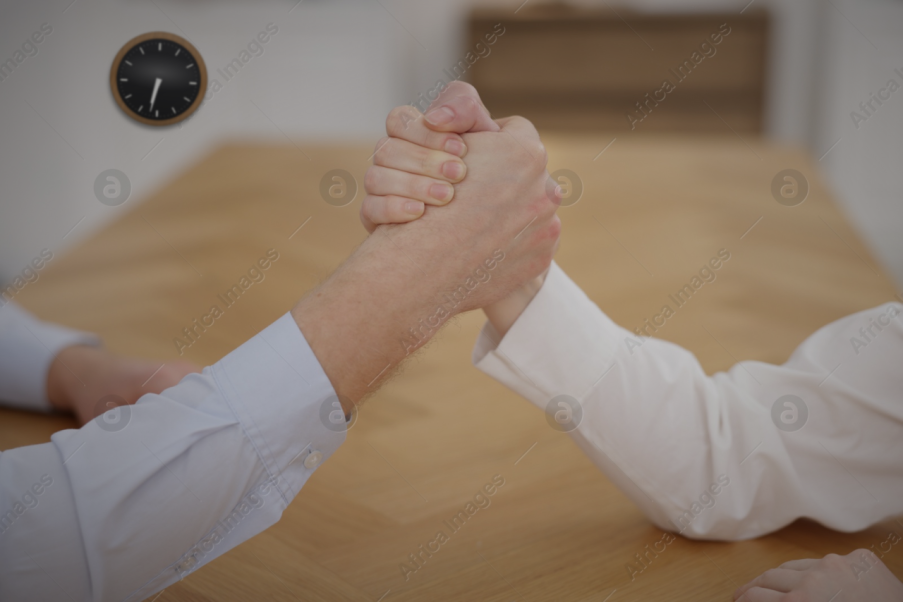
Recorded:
{"hour": 6, "minute": 32}
